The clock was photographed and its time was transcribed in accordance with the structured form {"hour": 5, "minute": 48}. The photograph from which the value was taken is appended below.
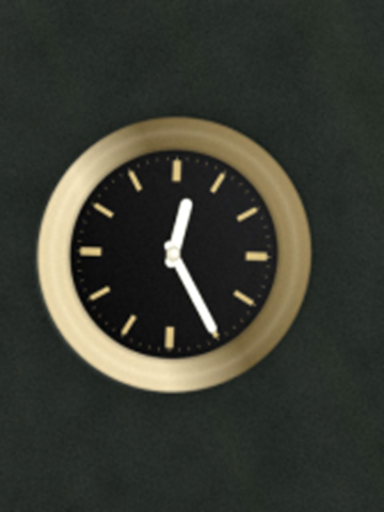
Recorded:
{"hour": 12, "minute": 25}
